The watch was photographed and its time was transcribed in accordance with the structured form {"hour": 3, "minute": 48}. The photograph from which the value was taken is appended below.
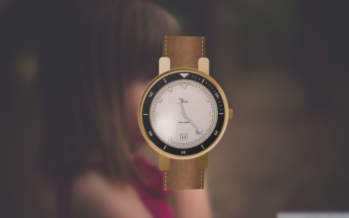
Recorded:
{"hour": 11, "minute": 23}
